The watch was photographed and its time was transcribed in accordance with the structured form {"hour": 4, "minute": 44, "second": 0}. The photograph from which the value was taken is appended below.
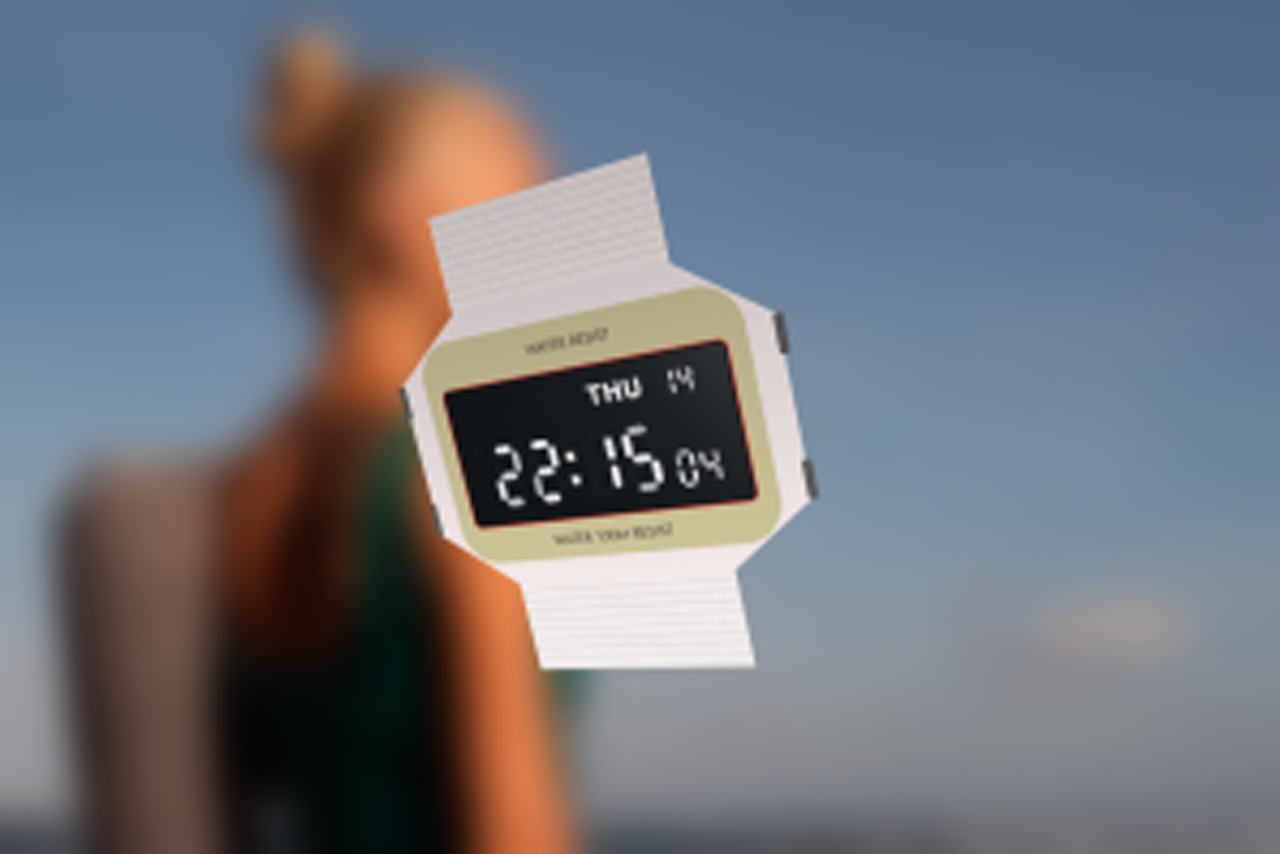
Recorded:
{"hour": 22, "minute": 15, "second": 4}
